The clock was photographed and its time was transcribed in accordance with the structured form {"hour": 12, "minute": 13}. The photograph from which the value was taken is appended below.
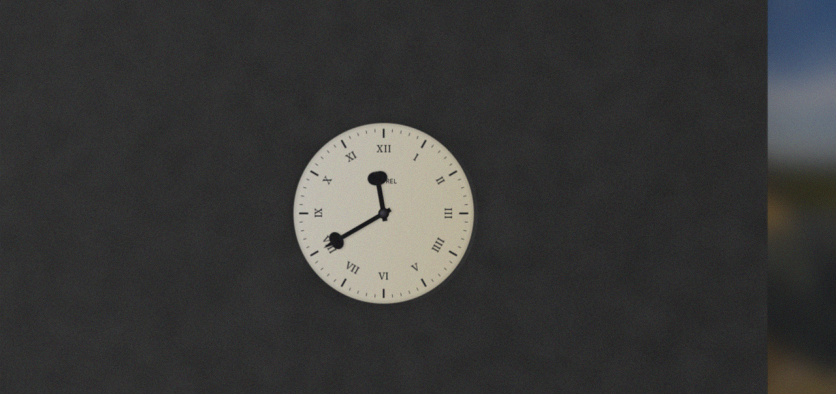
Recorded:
{"hour": 11, "minute": 40}
